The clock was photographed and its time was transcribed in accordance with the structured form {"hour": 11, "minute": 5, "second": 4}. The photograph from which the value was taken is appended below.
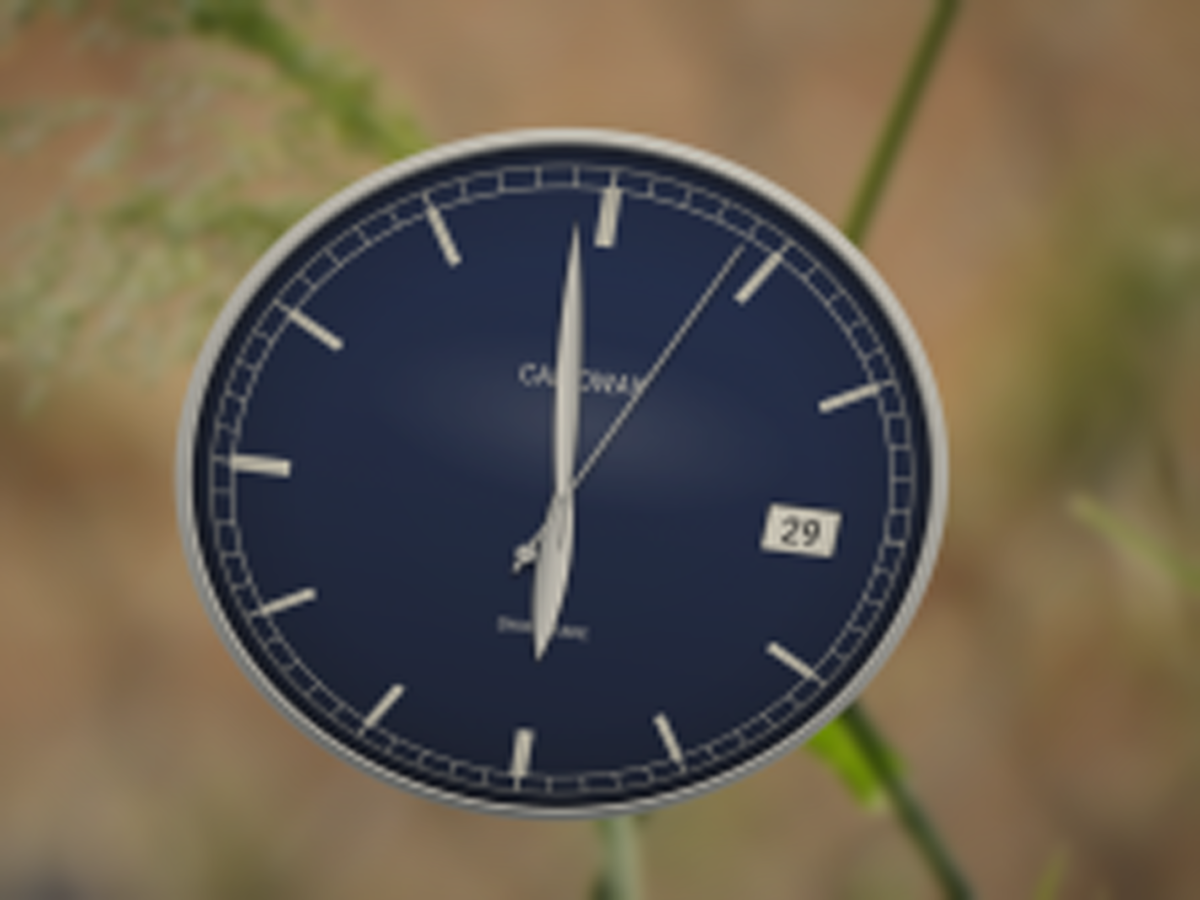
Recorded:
{"hour": 5, "minute": 59, "second": 4}
